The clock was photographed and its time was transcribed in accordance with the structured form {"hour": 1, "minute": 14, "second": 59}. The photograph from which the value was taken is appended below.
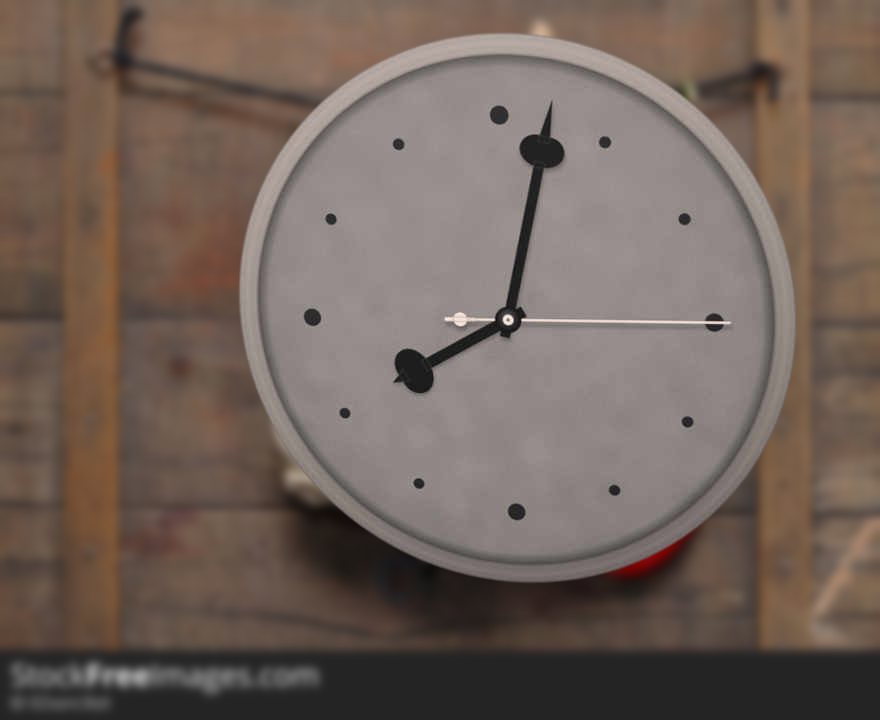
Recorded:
{"hour": 8, "minute": 2, "second": 15}
